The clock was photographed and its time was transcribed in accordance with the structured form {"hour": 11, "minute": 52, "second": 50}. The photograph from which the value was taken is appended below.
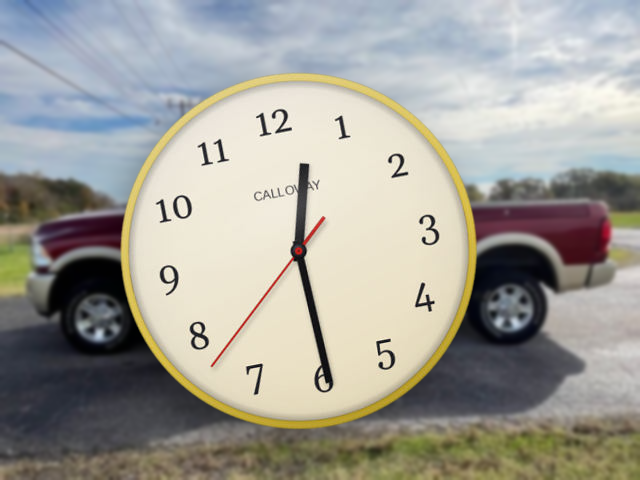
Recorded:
{"hour": 12, "minute": 29, "second": 38}
